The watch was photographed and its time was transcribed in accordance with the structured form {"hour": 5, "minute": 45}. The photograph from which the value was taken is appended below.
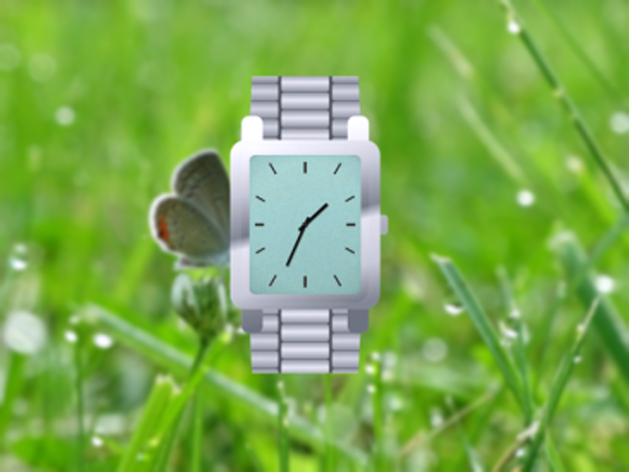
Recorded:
{"hour": 1, "minute": 34}
